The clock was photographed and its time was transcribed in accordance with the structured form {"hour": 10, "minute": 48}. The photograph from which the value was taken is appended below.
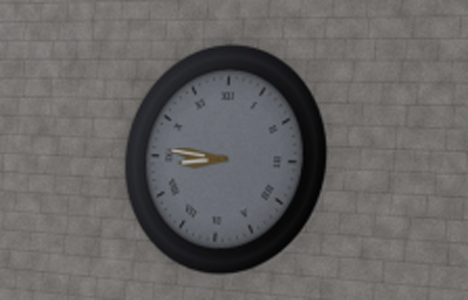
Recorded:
{"hour": 8, "minute": 46}
